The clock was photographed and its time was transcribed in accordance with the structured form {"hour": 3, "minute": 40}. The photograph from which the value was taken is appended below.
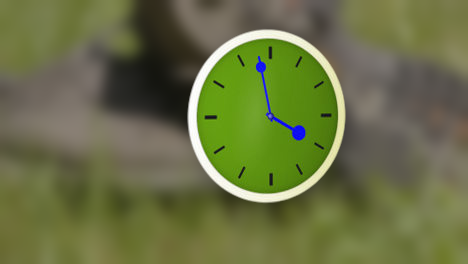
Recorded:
{"hour": 3, "minute": 58}
